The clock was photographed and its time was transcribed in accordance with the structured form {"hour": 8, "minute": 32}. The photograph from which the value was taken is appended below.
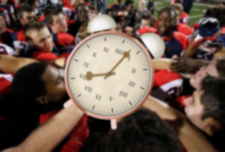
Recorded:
{"hour": 8, "minute": 3}
